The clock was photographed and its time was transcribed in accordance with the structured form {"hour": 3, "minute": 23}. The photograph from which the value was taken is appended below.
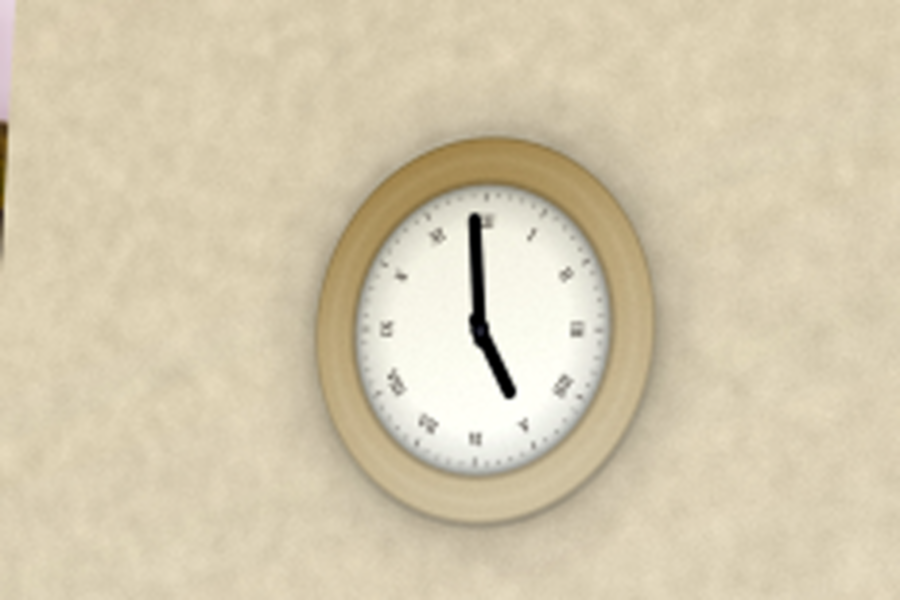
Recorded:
{"hour": 4, "minute": 59}
